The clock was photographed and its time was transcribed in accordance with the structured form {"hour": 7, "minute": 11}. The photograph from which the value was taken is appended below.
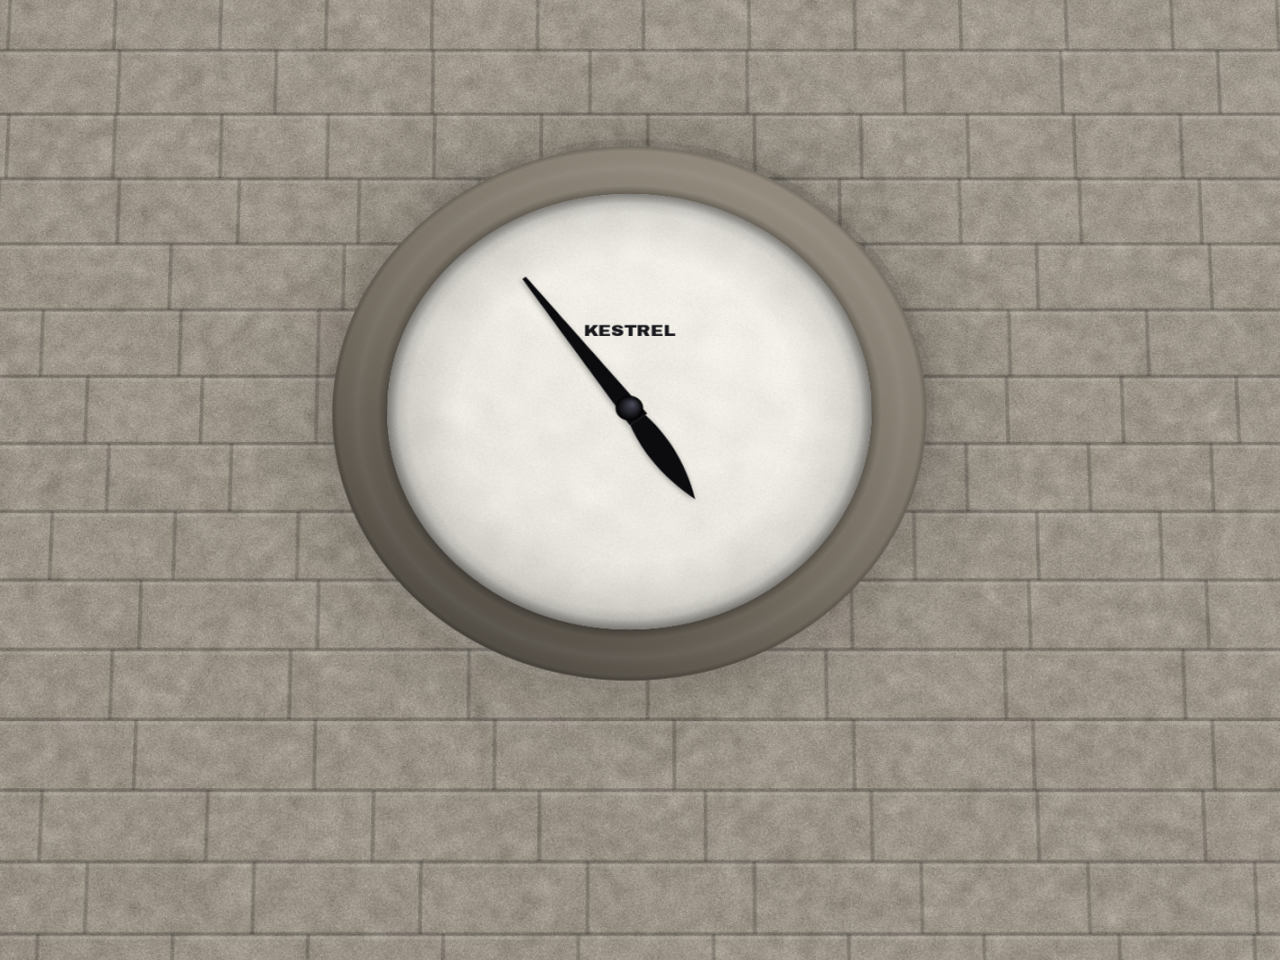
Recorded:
{"hour": 4, "minute": 54}
